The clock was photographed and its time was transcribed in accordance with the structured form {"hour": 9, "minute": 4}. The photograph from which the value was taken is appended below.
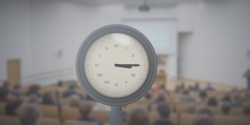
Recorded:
{"hour": 3, "minute": 15}
